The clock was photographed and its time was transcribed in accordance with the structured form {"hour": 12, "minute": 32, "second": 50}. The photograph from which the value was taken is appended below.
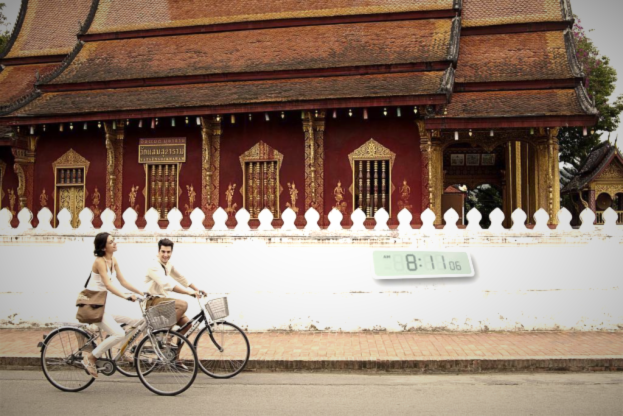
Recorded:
{"hour": 8, "minute": 11, "second": 6}
